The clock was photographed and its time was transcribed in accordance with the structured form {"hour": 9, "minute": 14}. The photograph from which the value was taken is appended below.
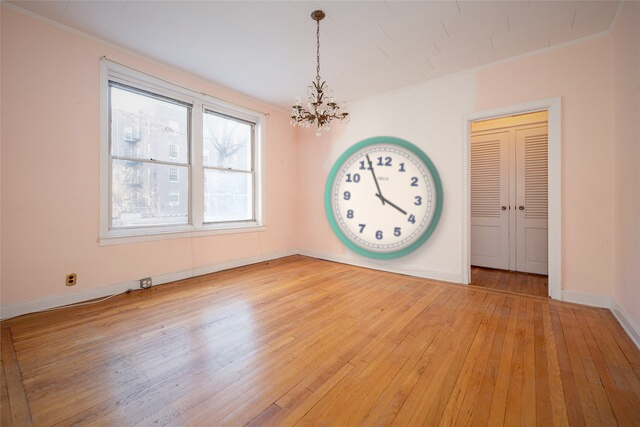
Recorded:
{"hour": 3, "minute": 56}
